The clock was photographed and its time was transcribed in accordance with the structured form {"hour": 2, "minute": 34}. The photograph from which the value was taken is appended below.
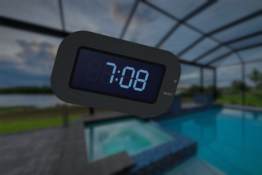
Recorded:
{"hour": 7, "minute": 8}
